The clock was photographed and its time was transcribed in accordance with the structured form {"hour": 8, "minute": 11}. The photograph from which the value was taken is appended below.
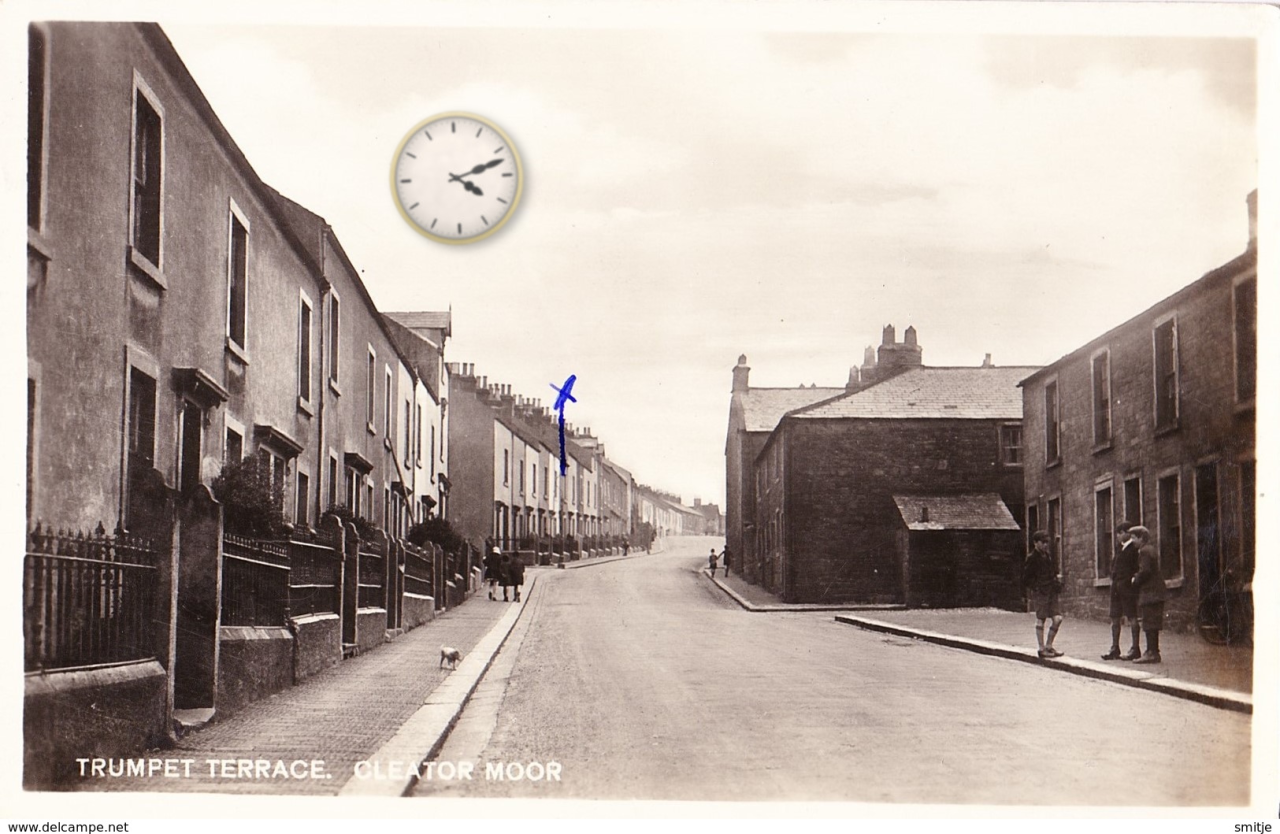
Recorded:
{"hour": 4, "minute": 12}
